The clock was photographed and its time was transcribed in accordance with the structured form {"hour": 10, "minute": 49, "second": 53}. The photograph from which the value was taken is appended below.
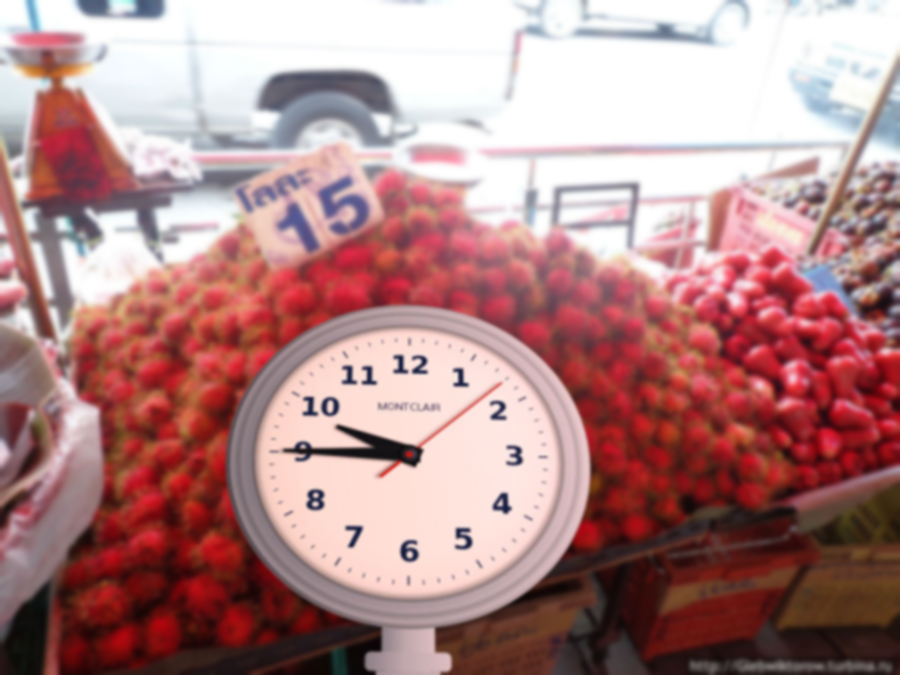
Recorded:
{"hour": 9, "minute": 45, "second": 8}
